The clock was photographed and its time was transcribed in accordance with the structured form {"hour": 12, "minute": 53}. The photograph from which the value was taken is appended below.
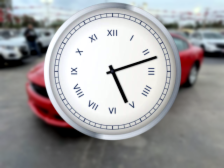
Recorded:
{"hour": 5, "minute": 12}
